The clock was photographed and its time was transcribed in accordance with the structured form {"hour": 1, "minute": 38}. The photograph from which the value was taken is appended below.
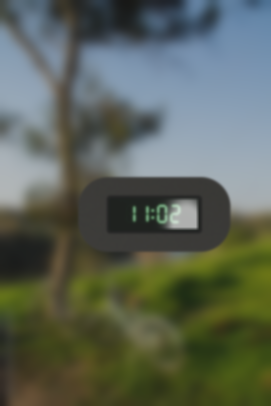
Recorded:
{"hour": 11, "minute": 2}
